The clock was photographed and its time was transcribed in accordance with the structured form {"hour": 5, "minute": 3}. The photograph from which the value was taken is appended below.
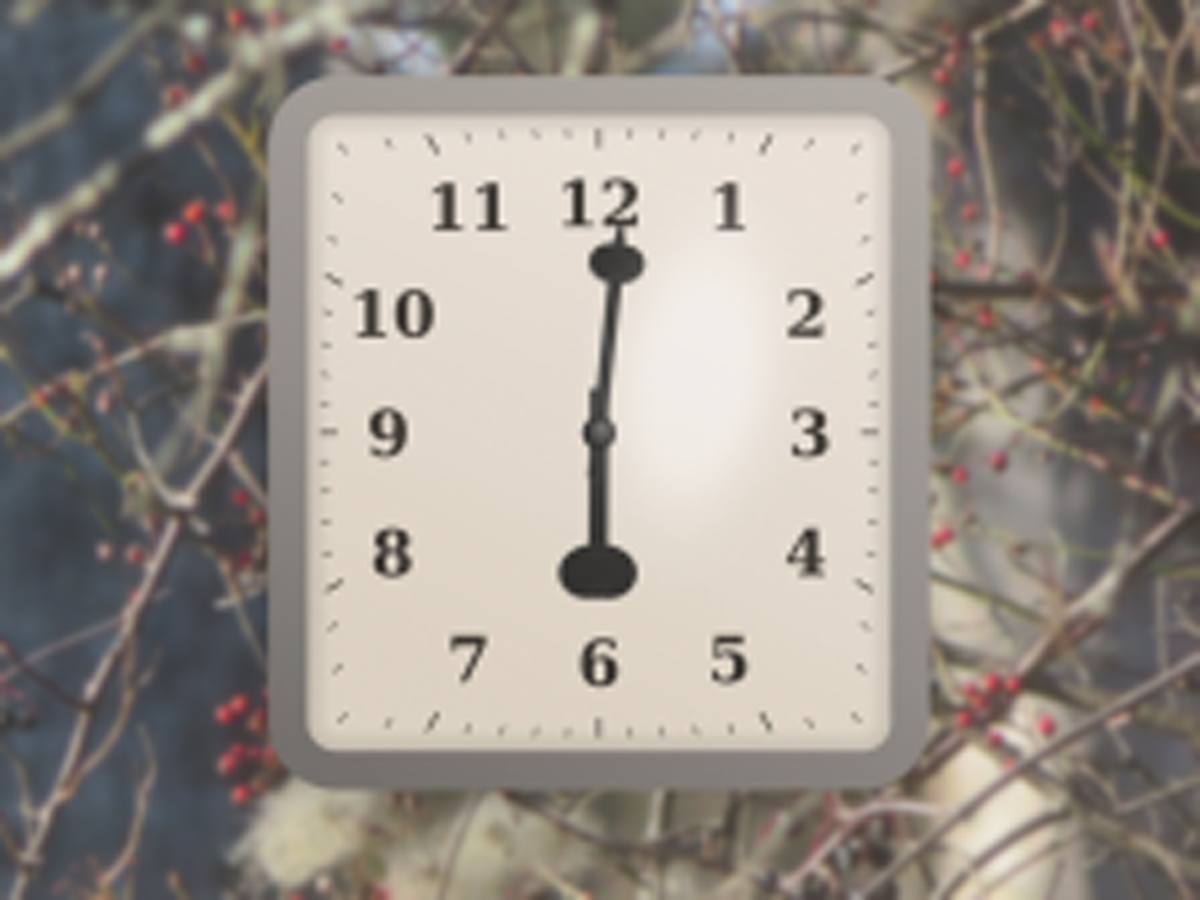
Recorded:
{"hour": 6, "minute": 1}
